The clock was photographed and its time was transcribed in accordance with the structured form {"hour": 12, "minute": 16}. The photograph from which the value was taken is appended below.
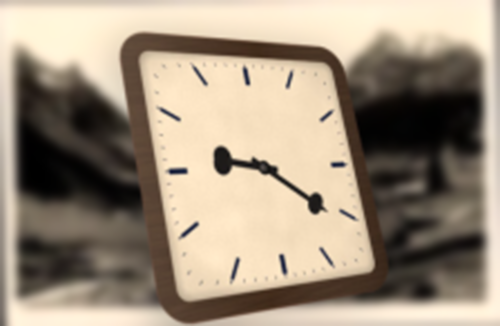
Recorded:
{"hour": 9, "minute": 21}
